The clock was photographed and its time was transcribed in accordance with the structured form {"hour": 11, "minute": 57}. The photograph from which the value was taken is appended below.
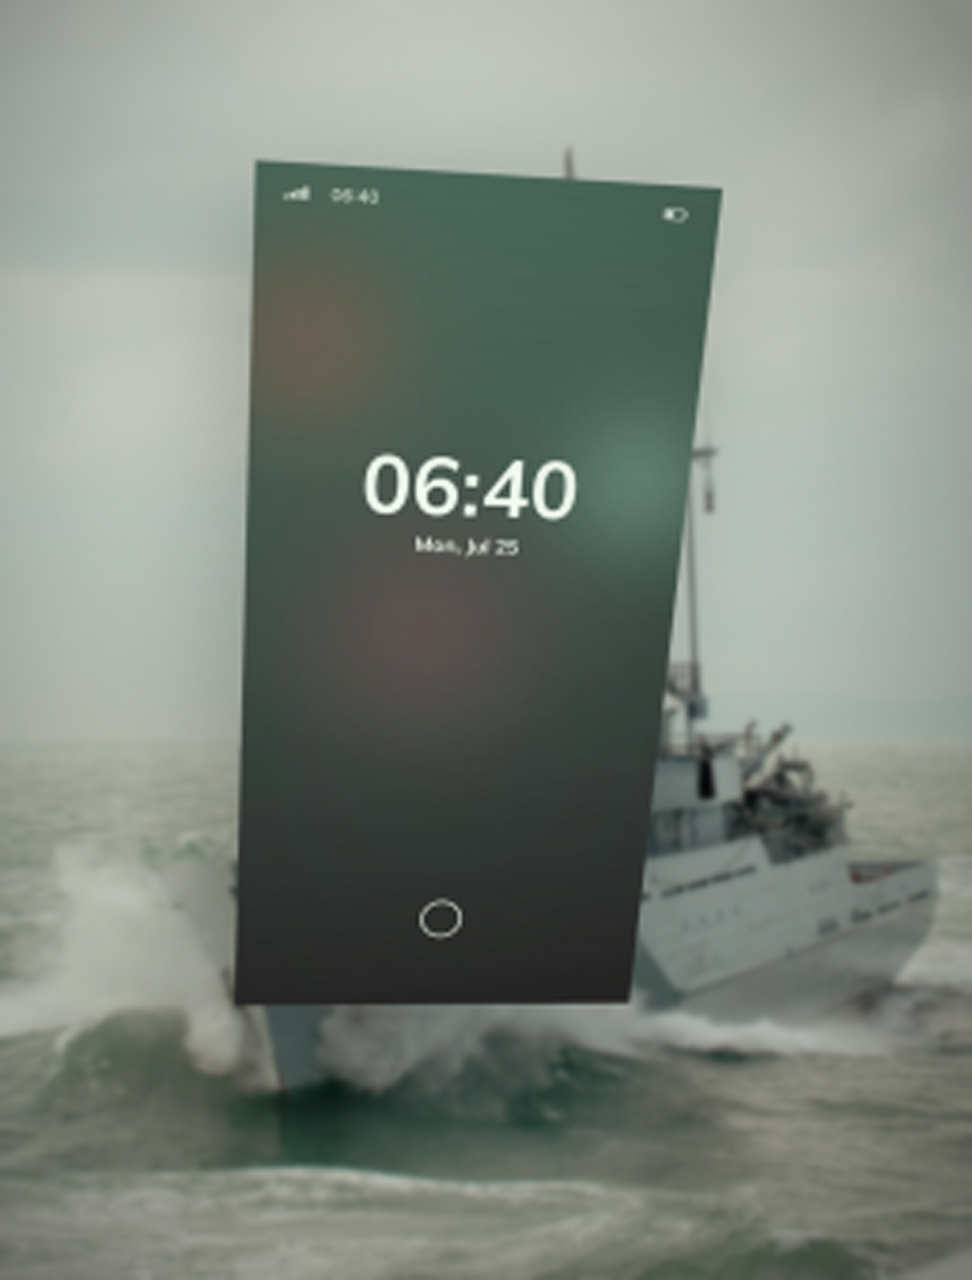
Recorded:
{"hour": 6, "minute": 40}
